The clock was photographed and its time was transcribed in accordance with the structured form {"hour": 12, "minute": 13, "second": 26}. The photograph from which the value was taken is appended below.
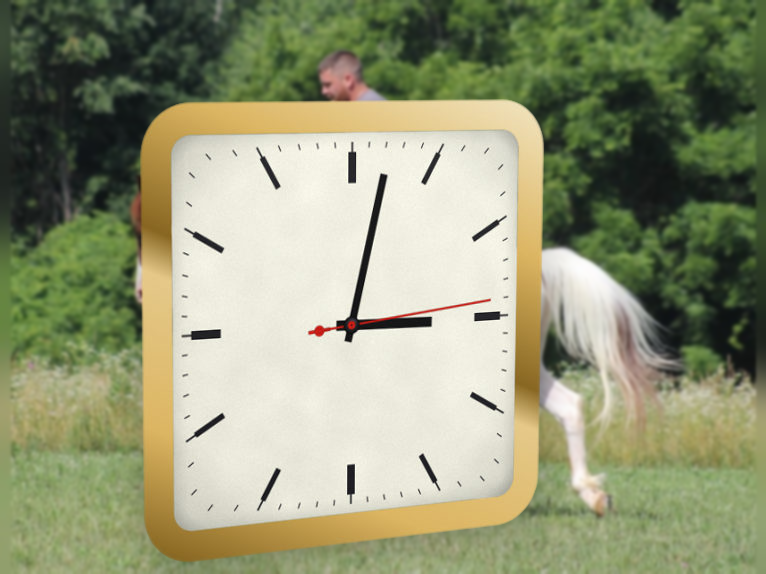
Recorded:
{"hour": 3, "minute": 2, "second": 14}
